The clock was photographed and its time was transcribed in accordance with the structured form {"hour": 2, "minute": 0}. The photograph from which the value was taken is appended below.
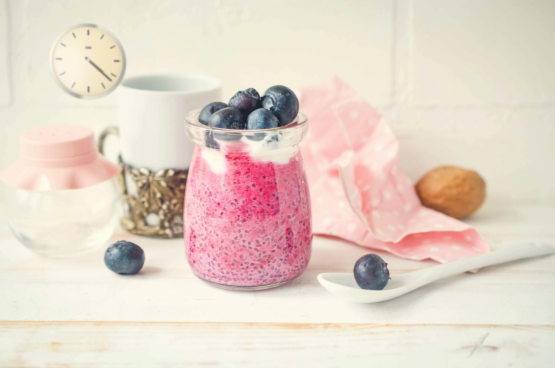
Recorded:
{"hour": 4, "minute": 22}
